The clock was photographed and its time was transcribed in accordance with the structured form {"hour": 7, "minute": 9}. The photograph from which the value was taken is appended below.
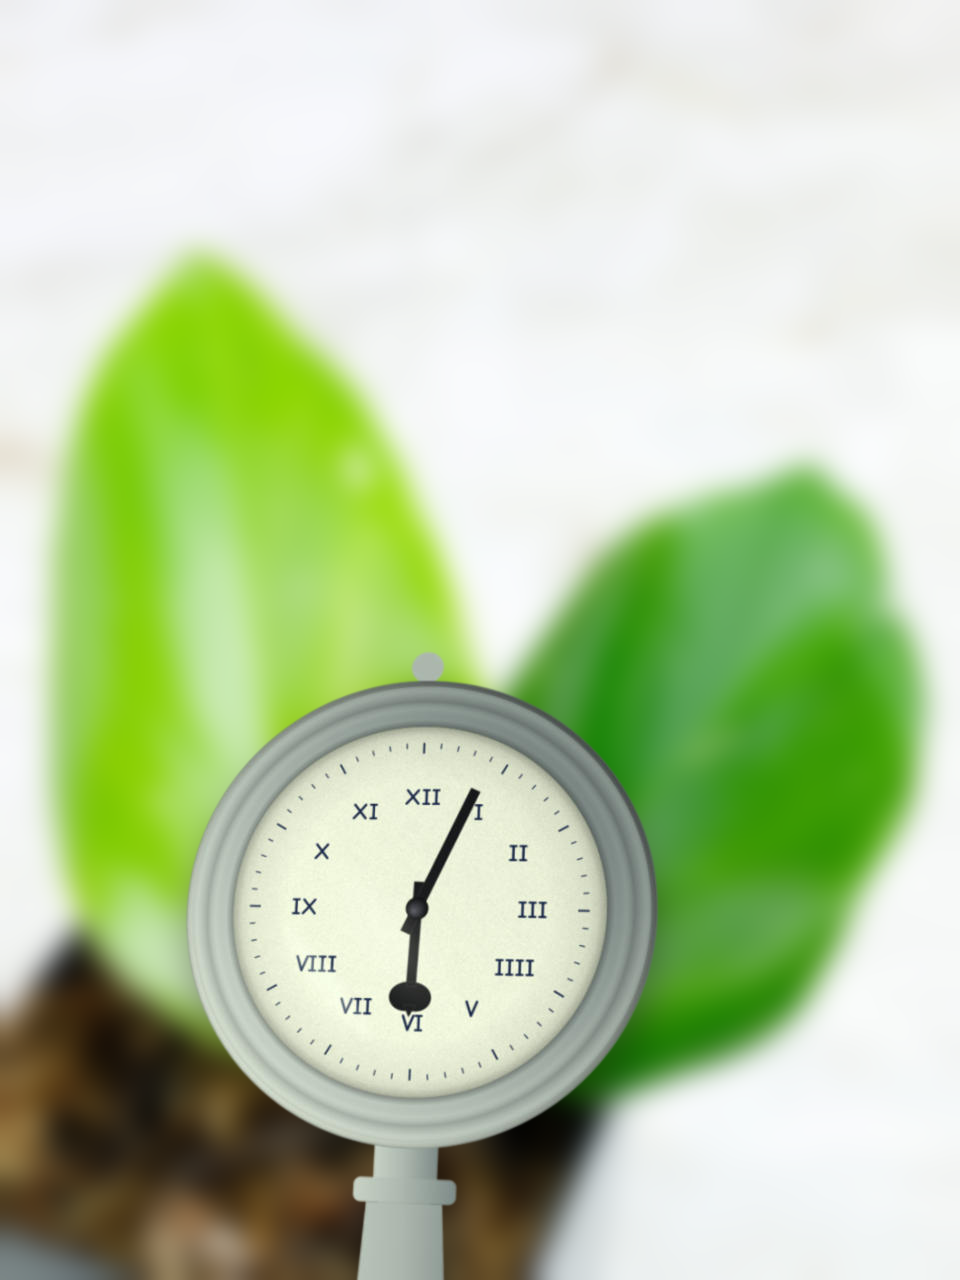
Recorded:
{"hour": 6, "minute": 4}
